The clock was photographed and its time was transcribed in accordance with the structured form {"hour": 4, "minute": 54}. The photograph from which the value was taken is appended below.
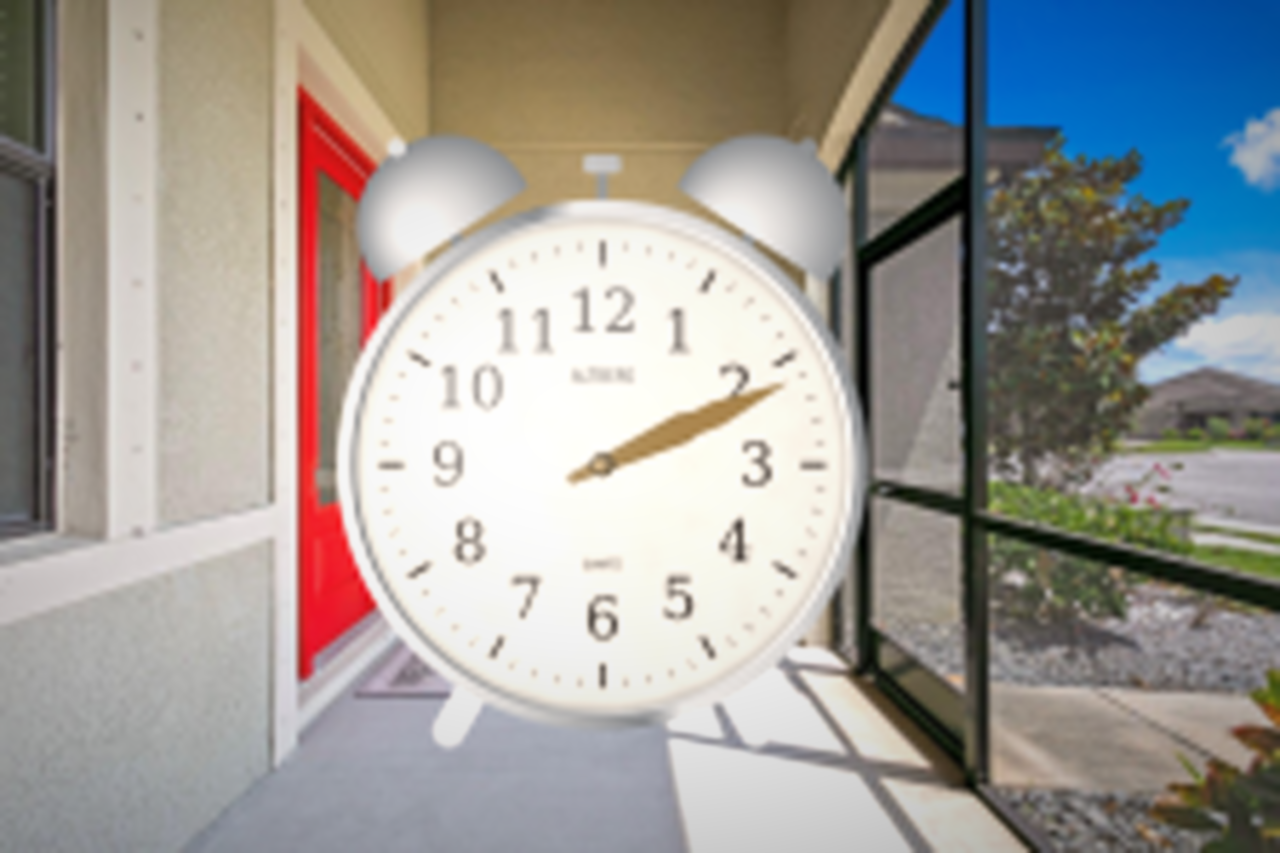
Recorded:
{"hour": 2, "minute": 11}
